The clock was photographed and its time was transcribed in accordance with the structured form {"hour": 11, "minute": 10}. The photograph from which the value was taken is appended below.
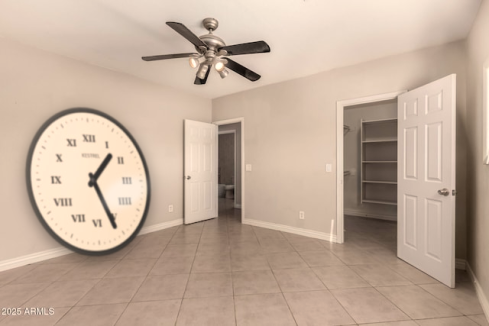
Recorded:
{"hour": 1, "minute": 26}
